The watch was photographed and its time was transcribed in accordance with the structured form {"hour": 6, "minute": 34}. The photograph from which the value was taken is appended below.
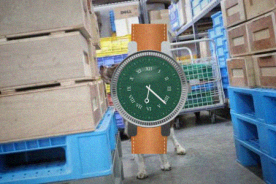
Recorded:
{"hour": 6, "minute": 22}
